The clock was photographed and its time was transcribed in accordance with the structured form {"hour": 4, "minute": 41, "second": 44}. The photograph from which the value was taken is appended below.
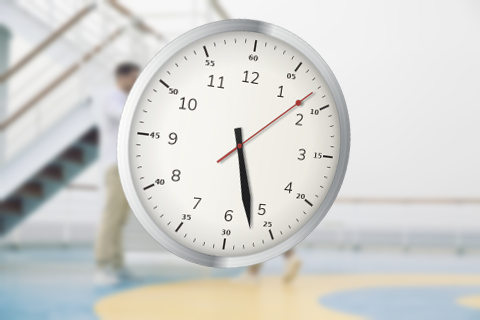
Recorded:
{"hour": 5, "minute": 27, "second": 8}
